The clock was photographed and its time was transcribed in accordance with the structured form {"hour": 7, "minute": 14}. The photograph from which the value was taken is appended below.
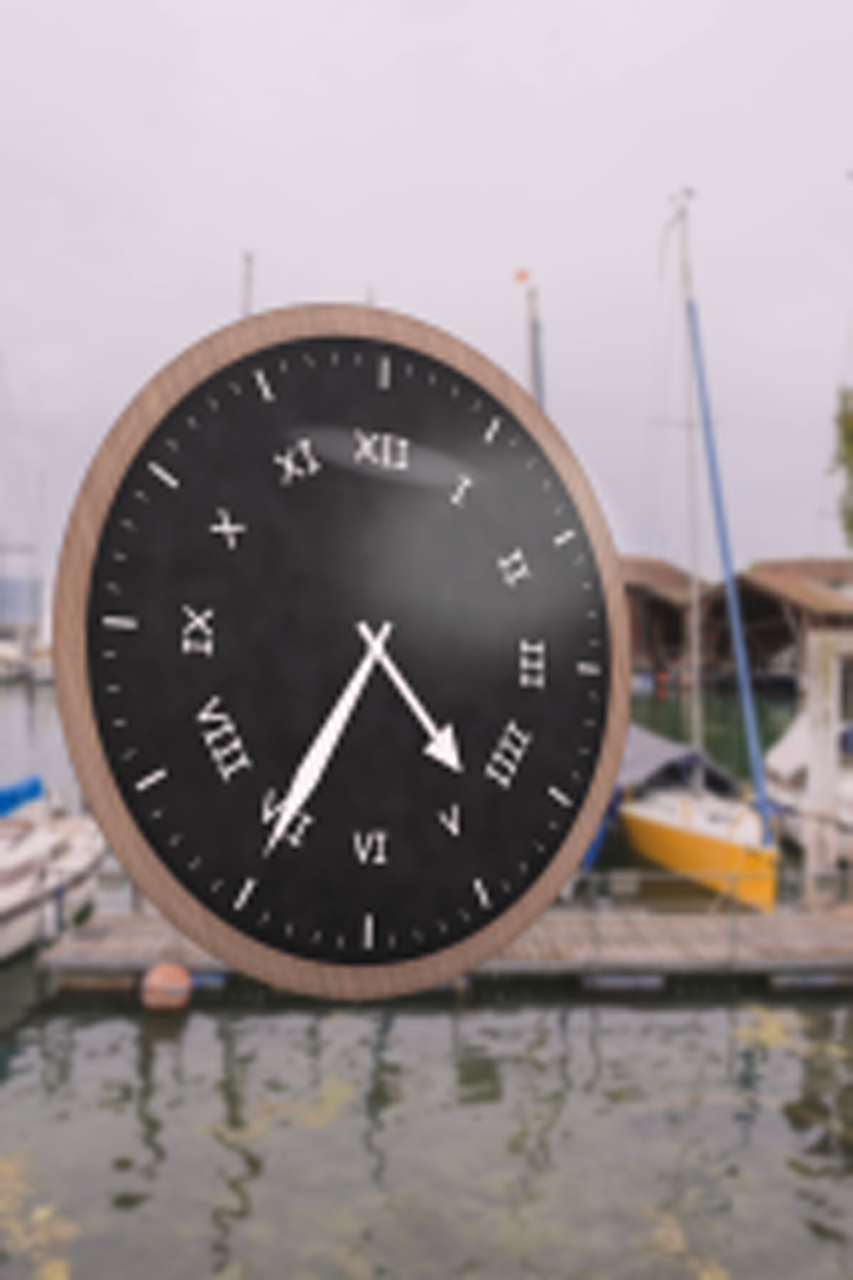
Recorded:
{"hour": 4, "minute": 35}
